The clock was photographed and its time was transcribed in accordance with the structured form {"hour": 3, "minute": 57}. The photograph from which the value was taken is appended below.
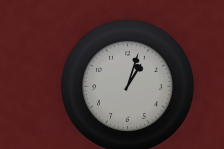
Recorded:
{"hour": 1, "minute": 3}
